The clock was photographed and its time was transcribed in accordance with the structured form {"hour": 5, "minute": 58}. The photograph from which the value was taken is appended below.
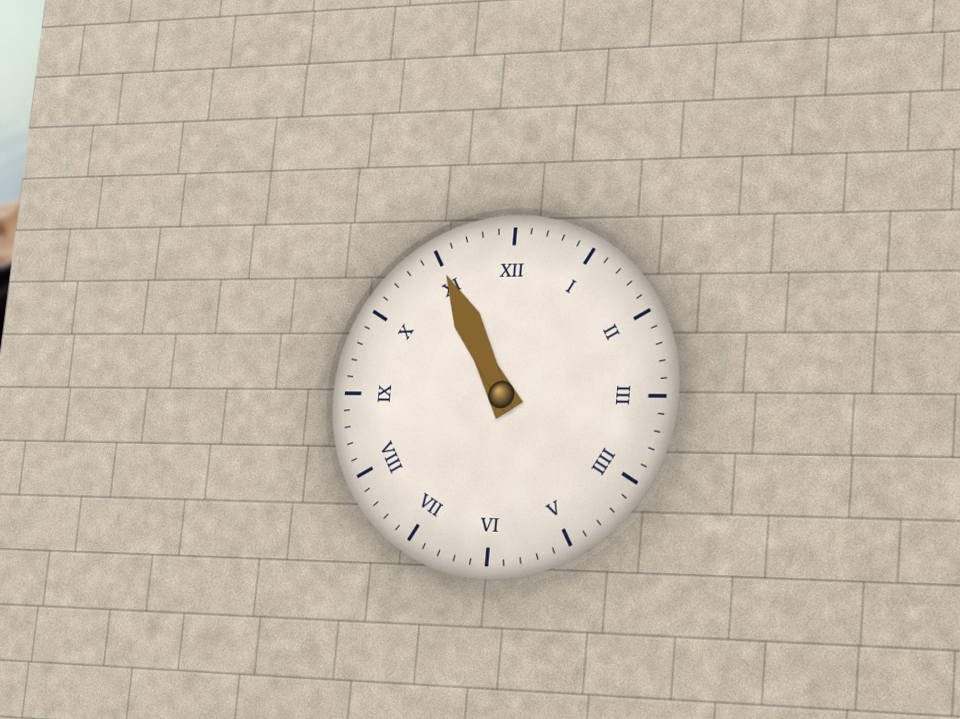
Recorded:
{"hour": 10, "minute": 55}
